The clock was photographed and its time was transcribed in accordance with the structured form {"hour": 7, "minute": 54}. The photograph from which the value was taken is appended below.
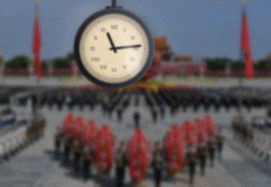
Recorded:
{"hour": 11, "minute": 14}
